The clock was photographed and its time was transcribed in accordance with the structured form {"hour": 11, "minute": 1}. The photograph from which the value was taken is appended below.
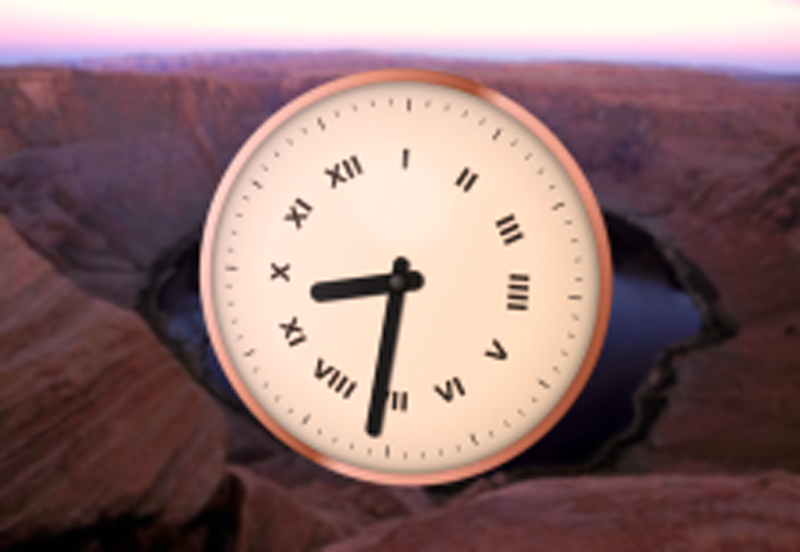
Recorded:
{"hour": 9, "minute": 36}
